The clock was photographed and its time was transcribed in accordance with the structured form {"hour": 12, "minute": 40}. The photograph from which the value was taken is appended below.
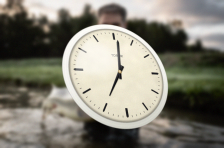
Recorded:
{"hour": 7, "minute": 1}
